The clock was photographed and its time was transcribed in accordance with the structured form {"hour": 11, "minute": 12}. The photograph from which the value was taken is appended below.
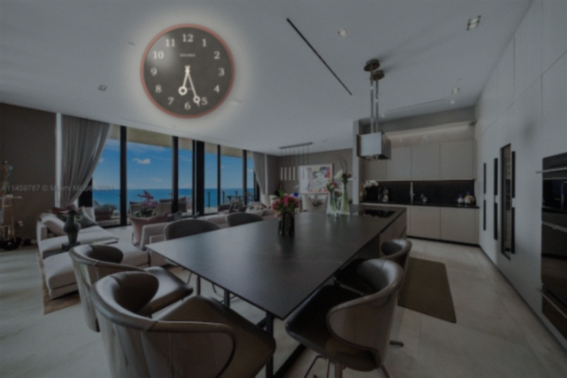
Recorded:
{"hour": 6, "minute": 27}
